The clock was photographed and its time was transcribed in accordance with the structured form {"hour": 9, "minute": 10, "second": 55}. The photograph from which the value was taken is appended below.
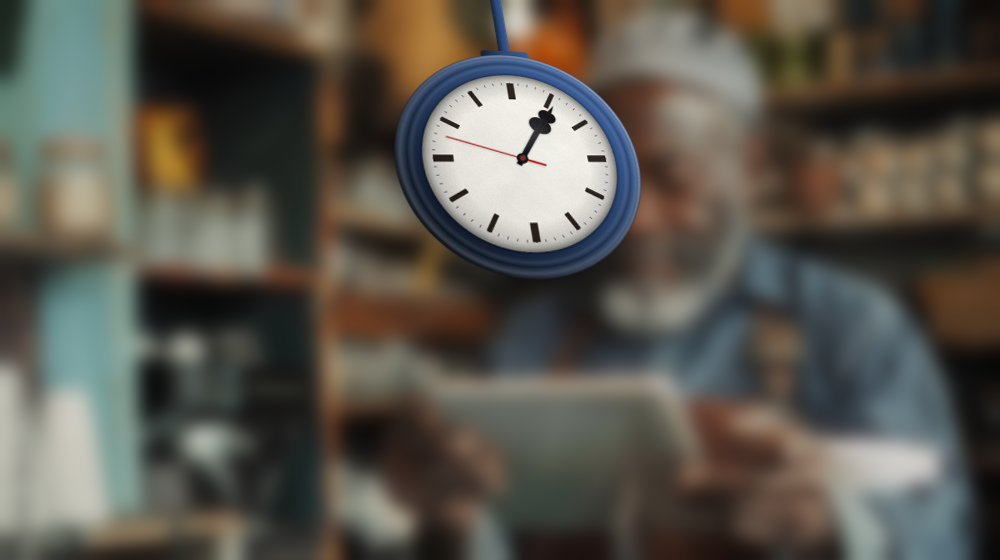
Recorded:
{"hour": 1, "minute": 5, "second": 48}
